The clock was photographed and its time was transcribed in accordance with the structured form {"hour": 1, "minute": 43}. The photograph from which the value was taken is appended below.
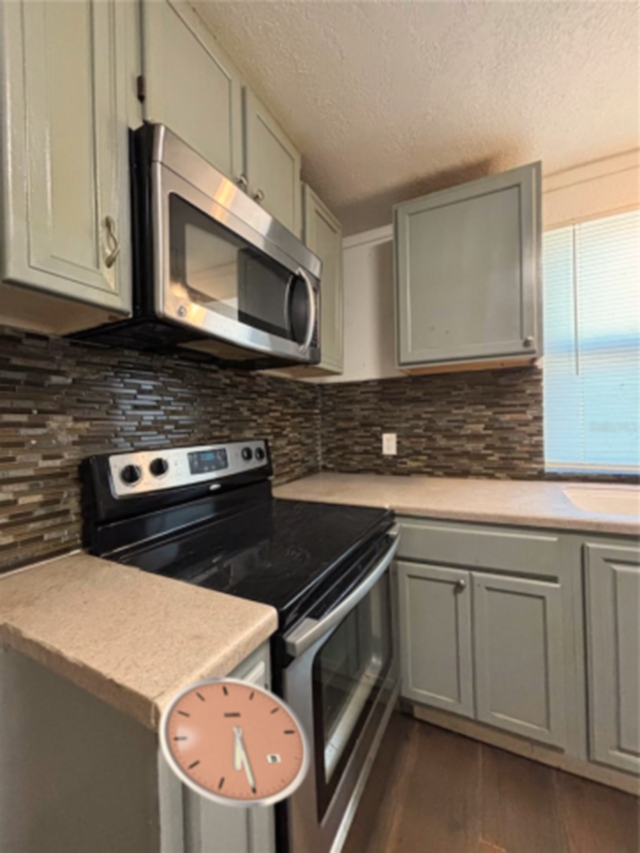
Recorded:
{"hour": 6, "minute": 30}
